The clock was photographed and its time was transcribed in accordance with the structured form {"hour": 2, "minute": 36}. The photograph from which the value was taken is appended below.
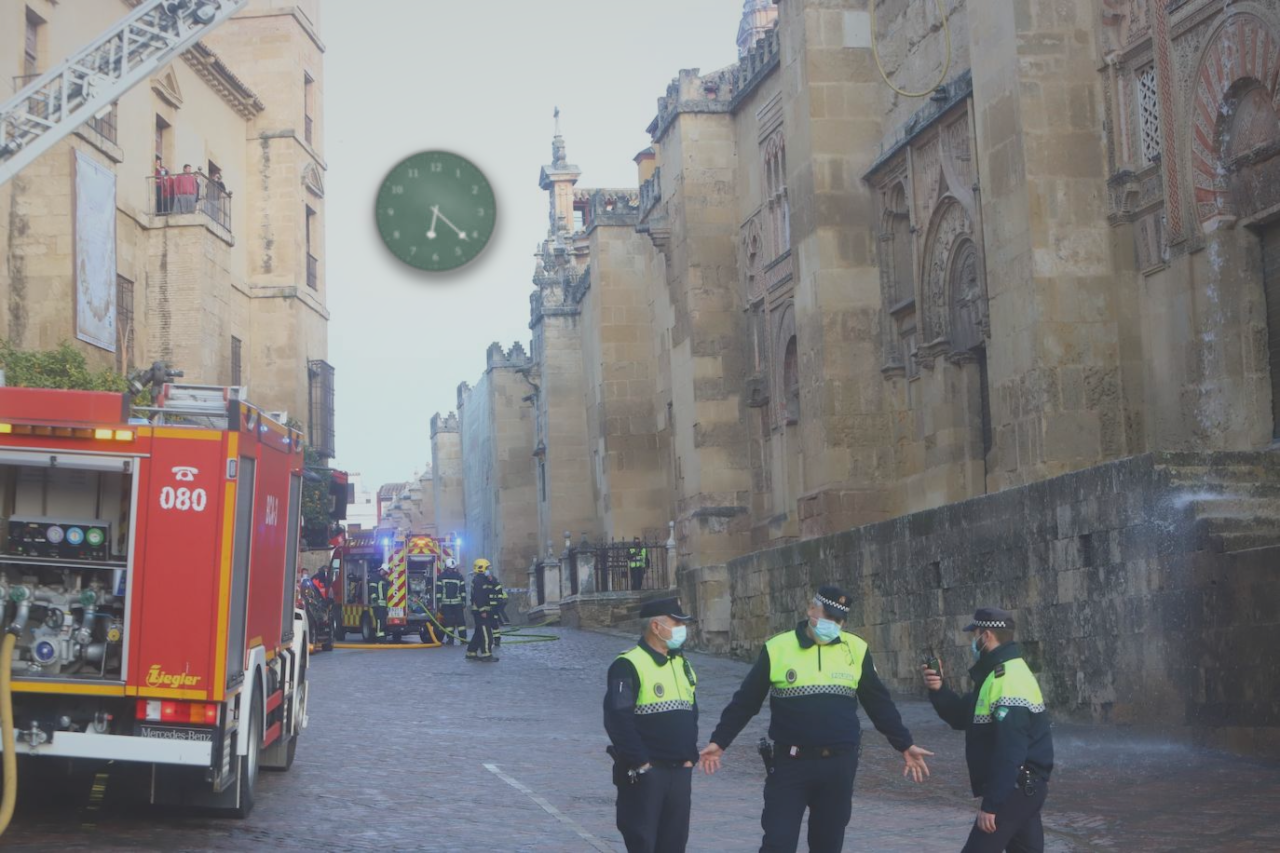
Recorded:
{"hour": 6, "minute": 22}
